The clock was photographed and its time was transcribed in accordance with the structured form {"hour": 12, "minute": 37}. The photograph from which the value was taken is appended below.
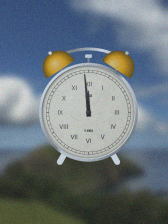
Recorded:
{"hour": 11, "minute": 59}
